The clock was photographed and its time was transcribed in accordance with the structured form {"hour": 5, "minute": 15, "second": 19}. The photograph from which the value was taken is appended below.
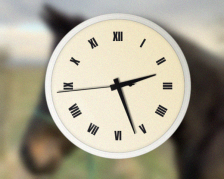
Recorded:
{"hour": 2, "minute": 26, "second": 44}
